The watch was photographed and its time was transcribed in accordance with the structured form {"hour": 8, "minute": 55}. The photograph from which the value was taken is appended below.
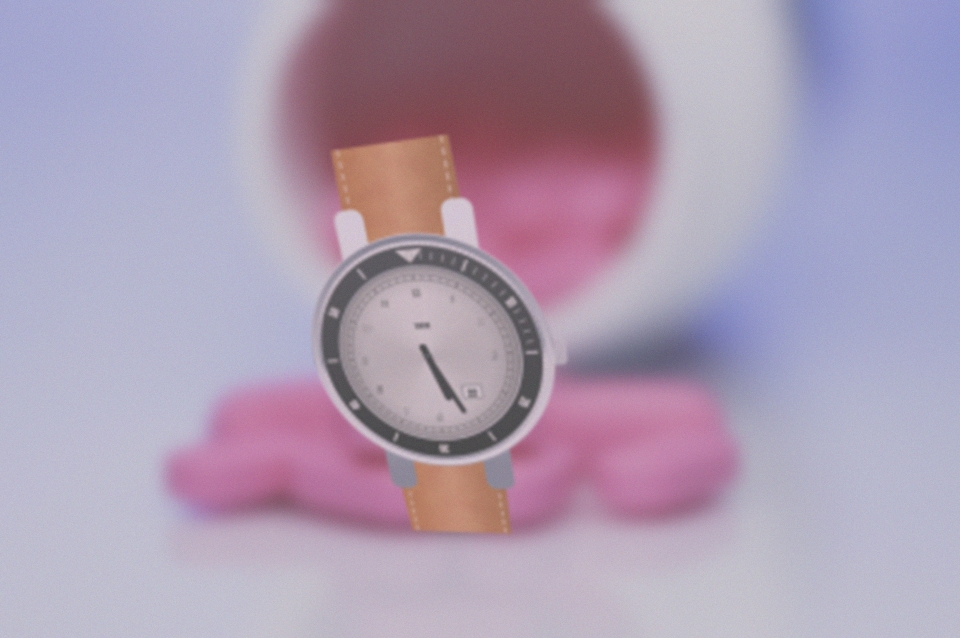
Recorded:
{"hour": 5, "minute": 26}
